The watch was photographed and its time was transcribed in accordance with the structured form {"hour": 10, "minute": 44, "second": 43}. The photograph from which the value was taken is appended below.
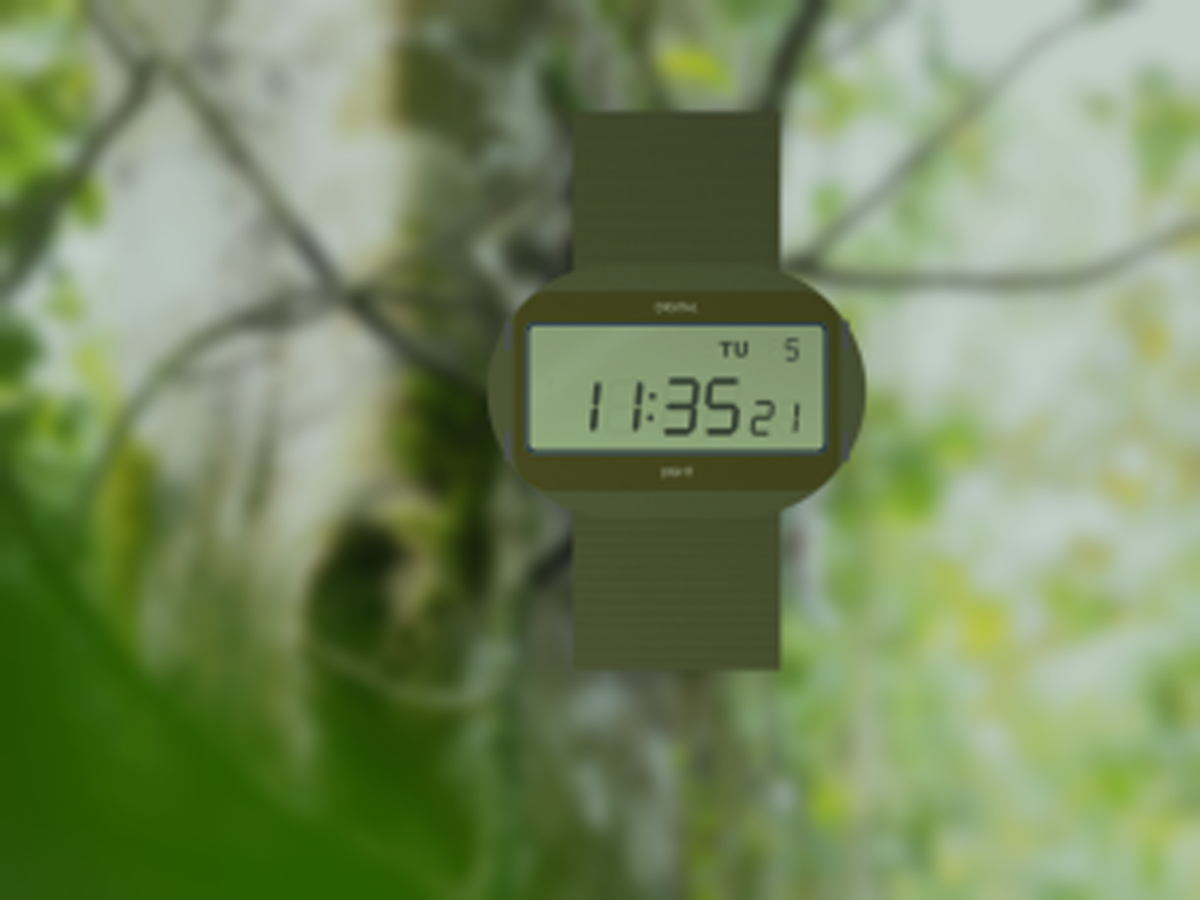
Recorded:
{"hour": 11, "minute": 35, "second": 21}
